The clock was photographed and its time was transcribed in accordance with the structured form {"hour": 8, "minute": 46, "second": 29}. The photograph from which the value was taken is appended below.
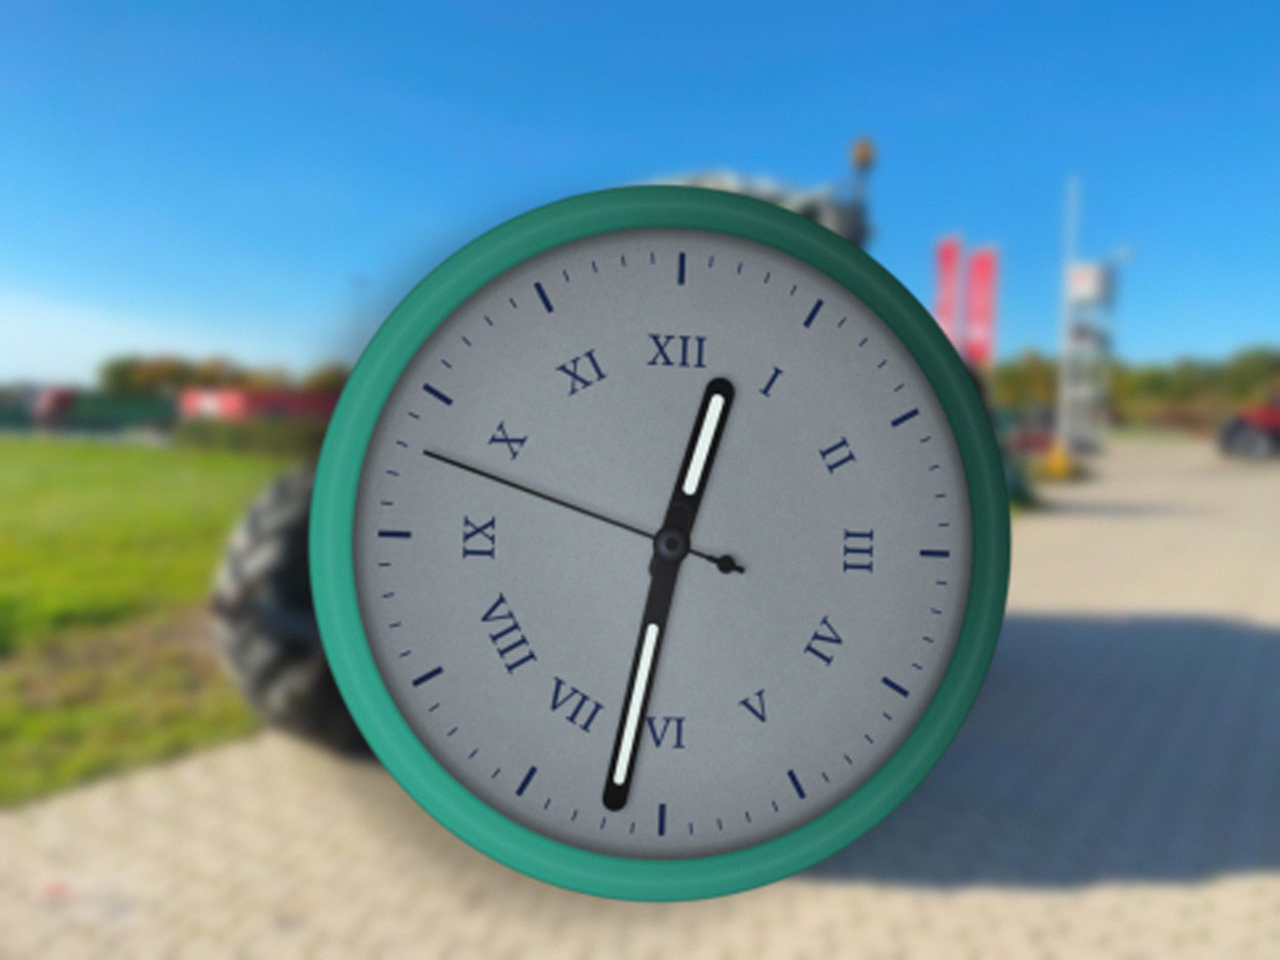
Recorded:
{"hour": 12, "minute": 31, "second": 48}
